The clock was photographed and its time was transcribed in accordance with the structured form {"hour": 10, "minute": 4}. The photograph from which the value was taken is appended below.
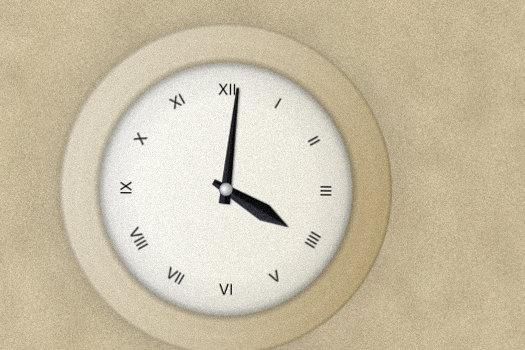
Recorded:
{"hour": 4, "minute": 1}
